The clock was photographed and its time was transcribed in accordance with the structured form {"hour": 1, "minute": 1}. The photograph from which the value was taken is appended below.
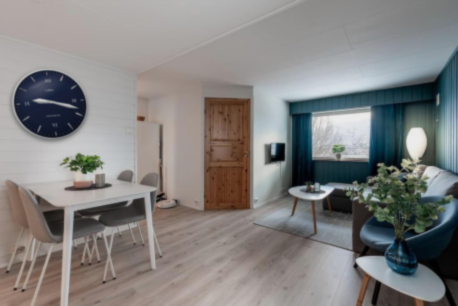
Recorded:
{"hour": 9, "minute": 18}
